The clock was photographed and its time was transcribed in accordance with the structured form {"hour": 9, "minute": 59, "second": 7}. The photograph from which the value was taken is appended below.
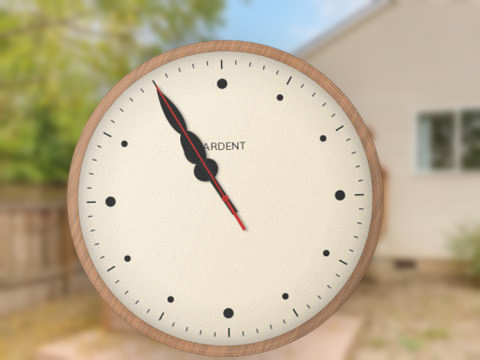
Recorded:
{"hour": 10, "minute": 54, "second": 55}
